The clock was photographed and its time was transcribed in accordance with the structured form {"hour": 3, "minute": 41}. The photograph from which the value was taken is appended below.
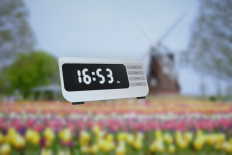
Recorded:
{"hour": 16, "minute": 53}
